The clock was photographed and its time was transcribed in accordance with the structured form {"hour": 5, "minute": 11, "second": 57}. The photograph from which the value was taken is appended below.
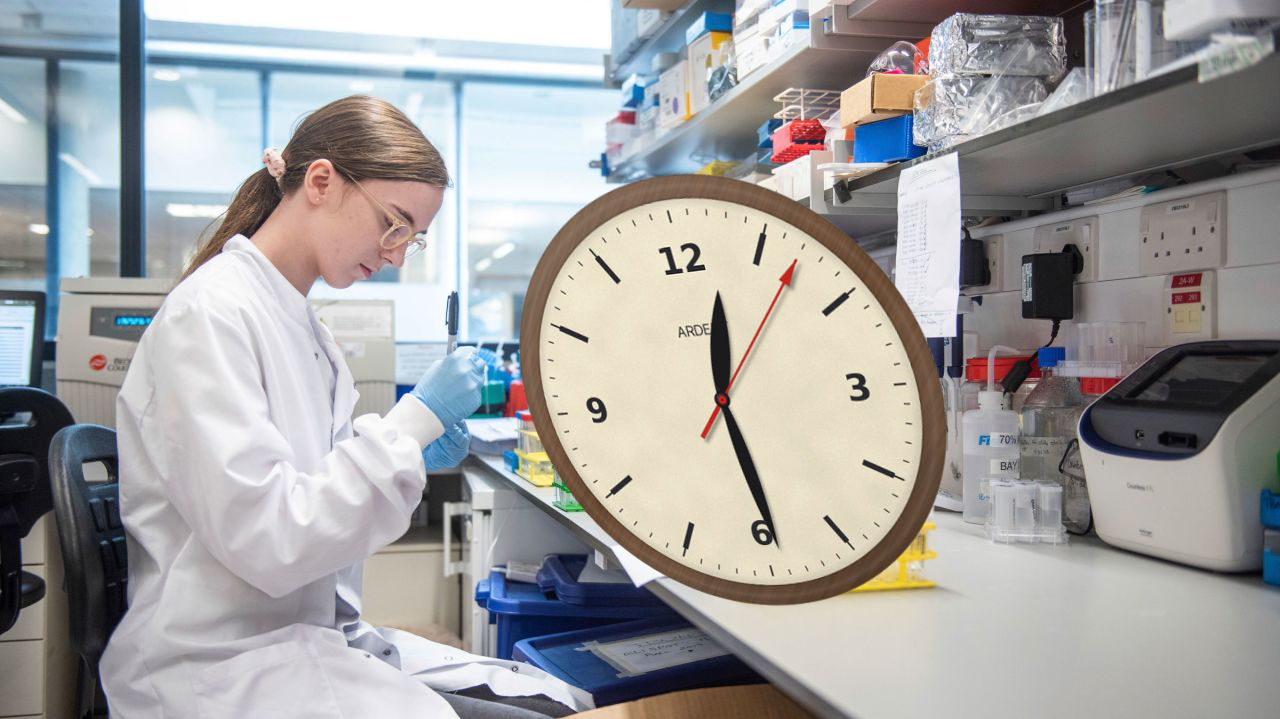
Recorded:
{"hour": 12, "minute": 29, "second": 7}
